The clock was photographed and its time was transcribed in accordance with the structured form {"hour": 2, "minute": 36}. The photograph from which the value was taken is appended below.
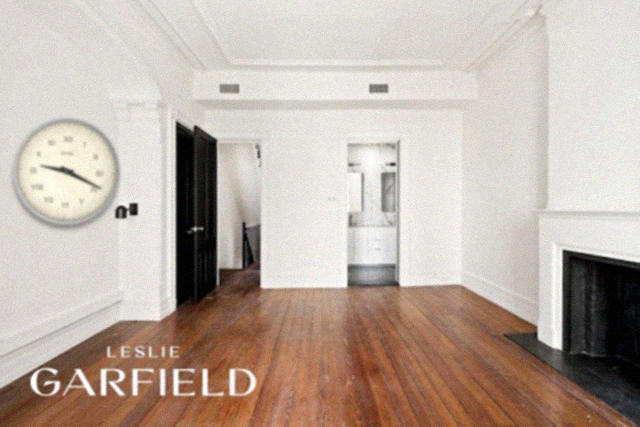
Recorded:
{"hour": 9, "minute": 19}
